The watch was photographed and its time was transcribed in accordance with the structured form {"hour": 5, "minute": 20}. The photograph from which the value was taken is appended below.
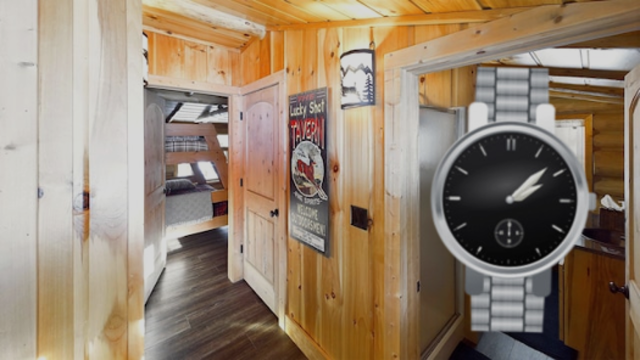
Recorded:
{"hour": 2, "minute": 8}
